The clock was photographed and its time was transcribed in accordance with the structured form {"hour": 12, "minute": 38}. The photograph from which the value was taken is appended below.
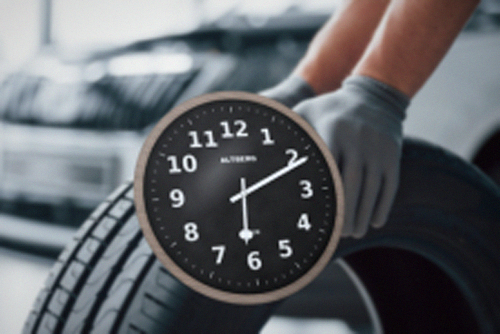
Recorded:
{"hour": 6, "minute": 11}
